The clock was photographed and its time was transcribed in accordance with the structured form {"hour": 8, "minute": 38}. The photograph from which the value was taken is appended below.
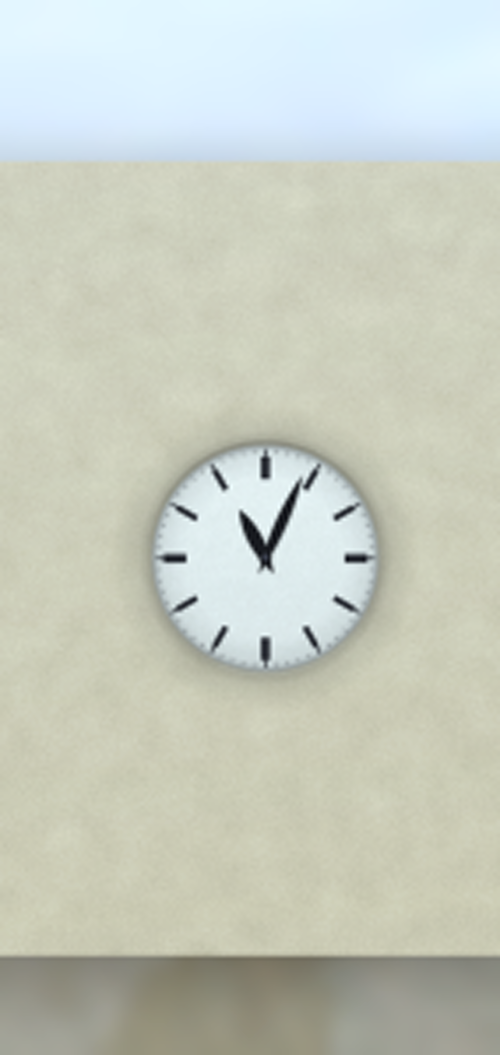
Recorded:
{"hour": 11, "minute": 4}
